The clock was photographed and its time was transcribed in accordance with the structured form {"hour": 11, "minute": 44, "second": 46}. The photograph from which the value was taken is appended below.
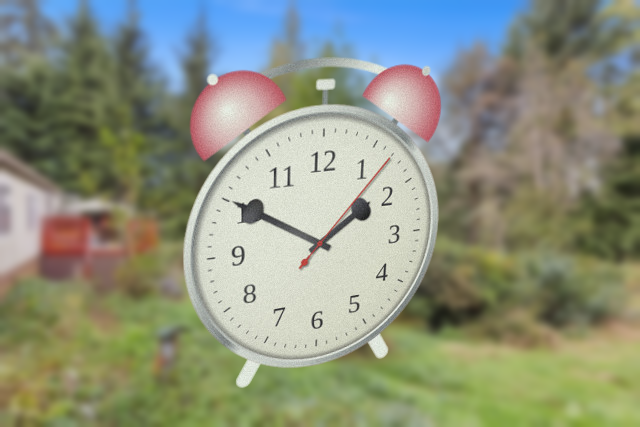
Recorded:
{"hour": 1, "minute": 50, "second": 7}
